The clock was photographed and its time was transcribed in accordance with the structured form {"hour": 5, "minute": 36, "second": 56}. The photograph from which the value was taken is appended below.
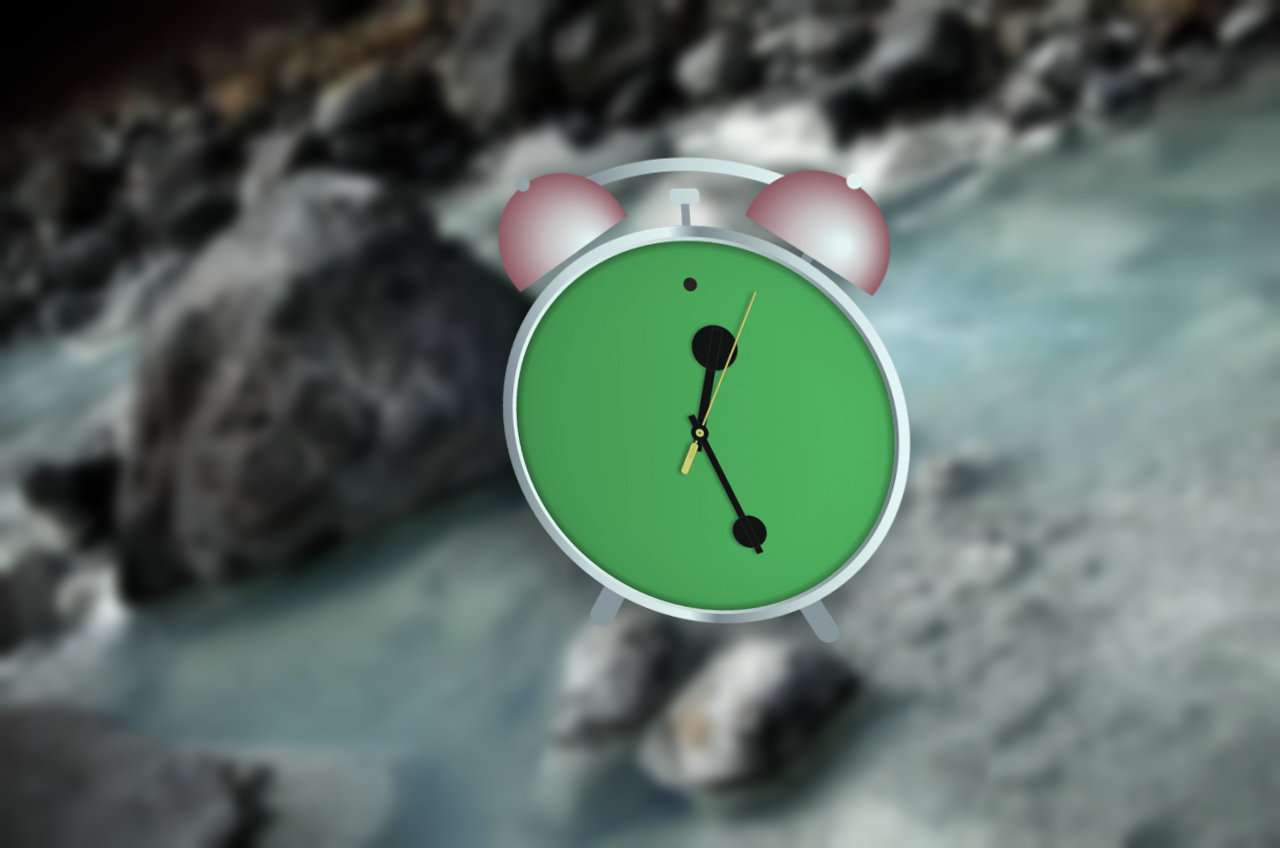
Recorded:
{"hour": 12, "minute": 26, "second": 4}
